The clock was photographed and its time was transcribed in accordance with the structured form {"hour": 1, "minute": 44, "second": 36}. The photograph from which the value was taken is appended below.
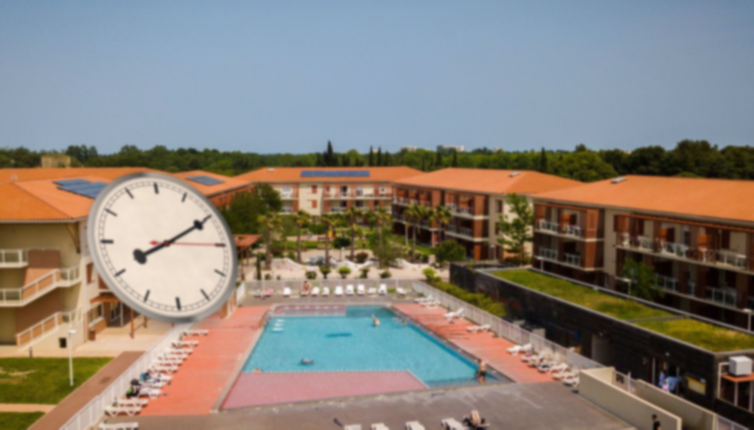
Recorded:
{"hour": 8, "minute": 10, "second": 15}
